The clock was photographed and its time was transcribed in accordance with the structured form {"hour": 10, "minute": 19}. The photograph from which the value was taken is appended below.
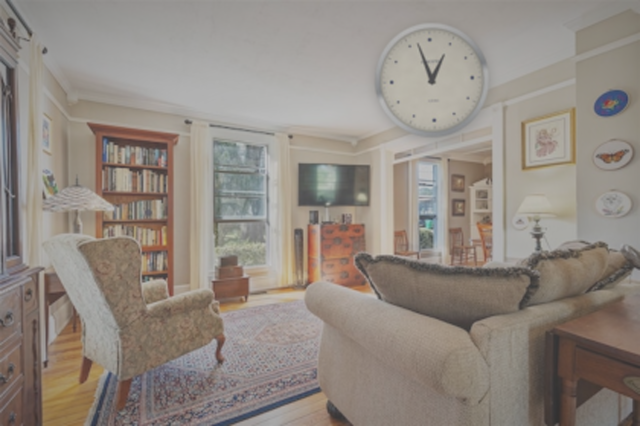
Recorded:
{"hour": 12, "minute": 57}
